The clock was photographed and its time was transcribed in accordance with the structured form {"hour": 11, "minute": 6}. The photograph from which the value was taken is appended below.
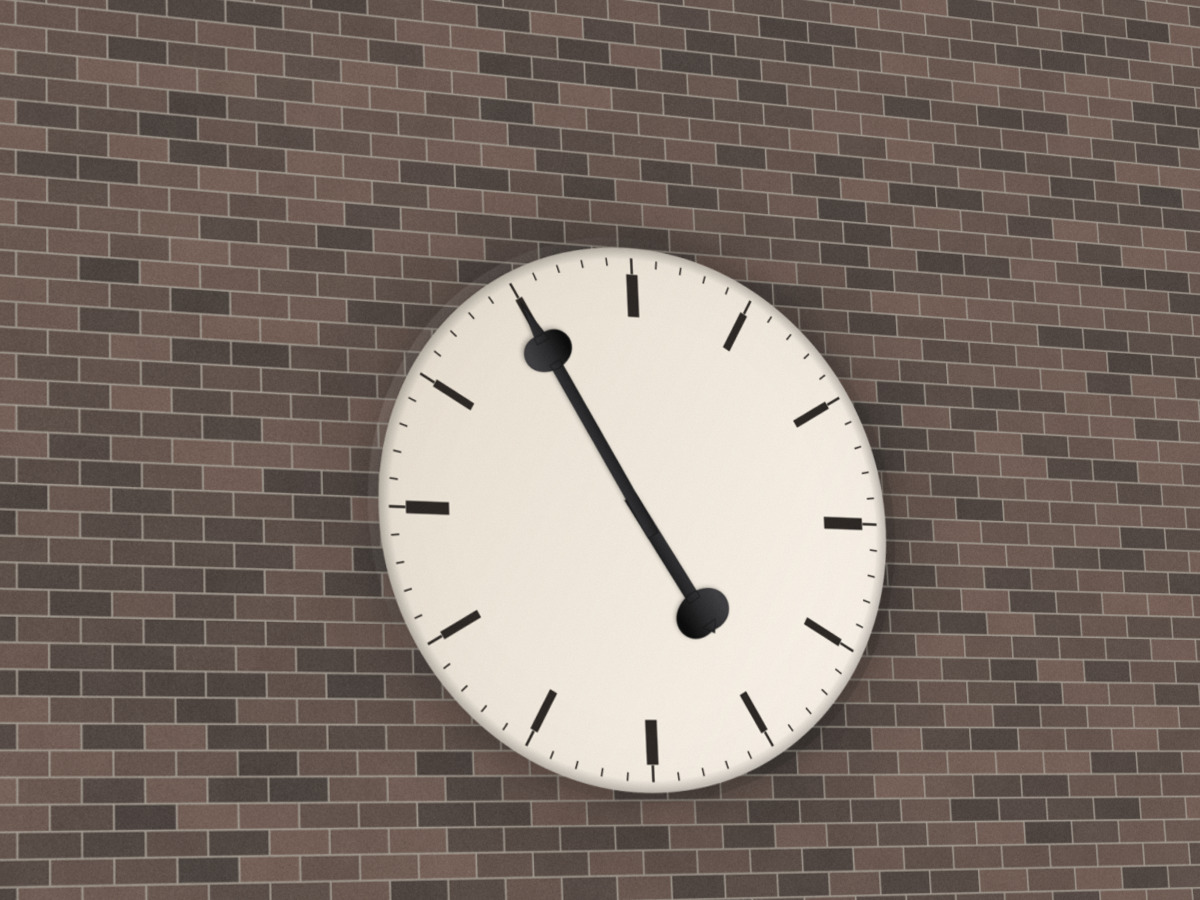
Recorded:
{"hour": 4, "minute": 55}
